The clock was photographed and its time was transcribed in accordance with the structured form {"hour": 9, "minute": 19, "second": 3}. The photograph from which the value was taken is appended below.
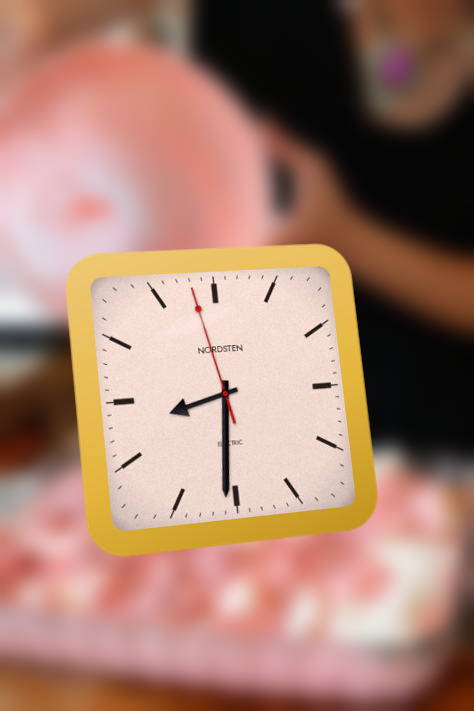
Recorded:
{"hour": 8, "minute": 30, "second": 58}
